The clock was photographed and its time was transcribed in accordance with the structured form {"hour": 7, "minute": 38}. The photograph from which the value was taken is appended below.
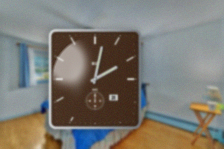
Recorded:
{"hour": 2, "minute": 2}
